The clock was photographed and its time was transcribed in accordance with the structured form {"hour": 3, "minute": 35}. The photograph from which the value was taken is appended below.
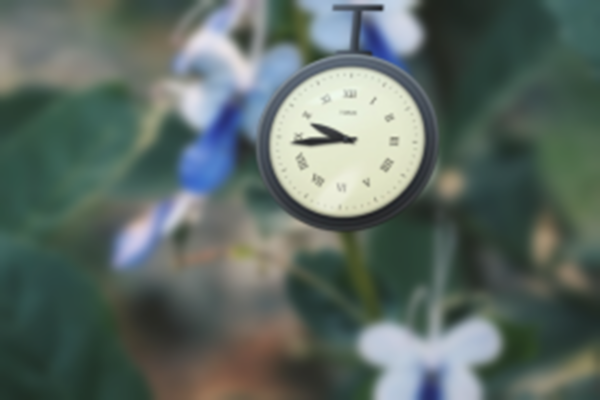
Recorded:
{"hour": 9, "minute": 44}
